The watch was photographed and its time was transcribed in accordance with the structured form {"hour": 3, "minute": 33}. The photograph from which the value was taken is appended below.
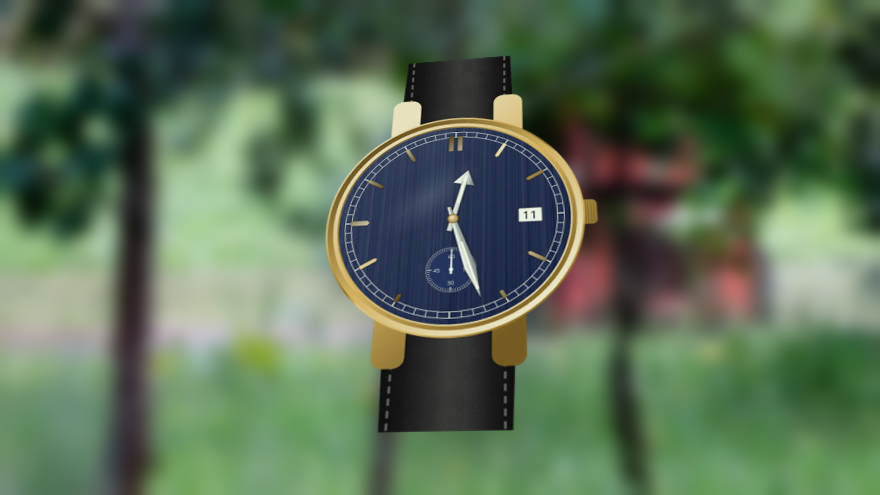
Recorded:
{"hour": 12, "minute": 27}
